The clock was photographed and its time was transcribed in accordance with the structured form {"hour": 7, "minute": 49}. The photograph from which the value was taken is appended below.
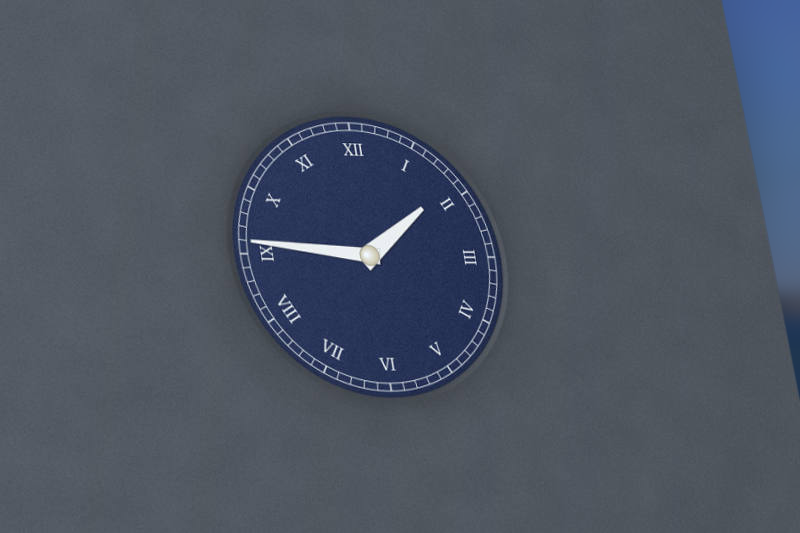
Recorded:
{"hour": 1, "minute": 46}
